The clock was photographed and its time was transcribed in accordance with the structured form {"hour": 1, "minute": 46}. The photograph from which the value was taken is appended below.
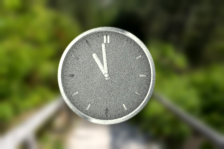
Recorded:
{"hour": 10, "minute": 59}
